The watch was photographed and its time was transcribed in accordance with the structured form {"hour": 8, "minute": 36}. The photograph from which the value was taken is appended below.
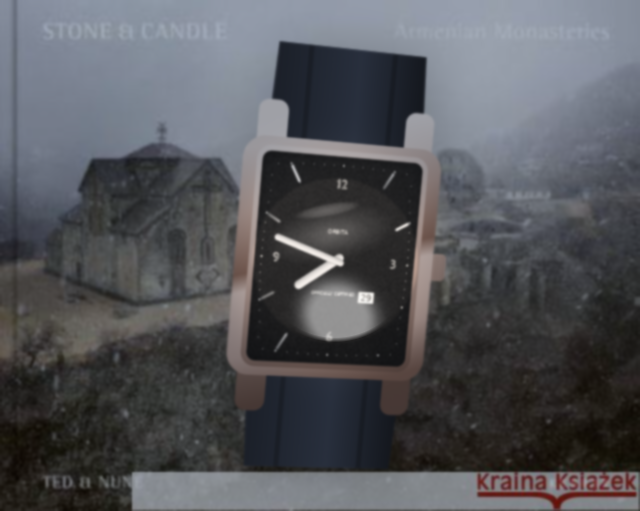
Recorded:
{"hour": 7, "minute": 48}
